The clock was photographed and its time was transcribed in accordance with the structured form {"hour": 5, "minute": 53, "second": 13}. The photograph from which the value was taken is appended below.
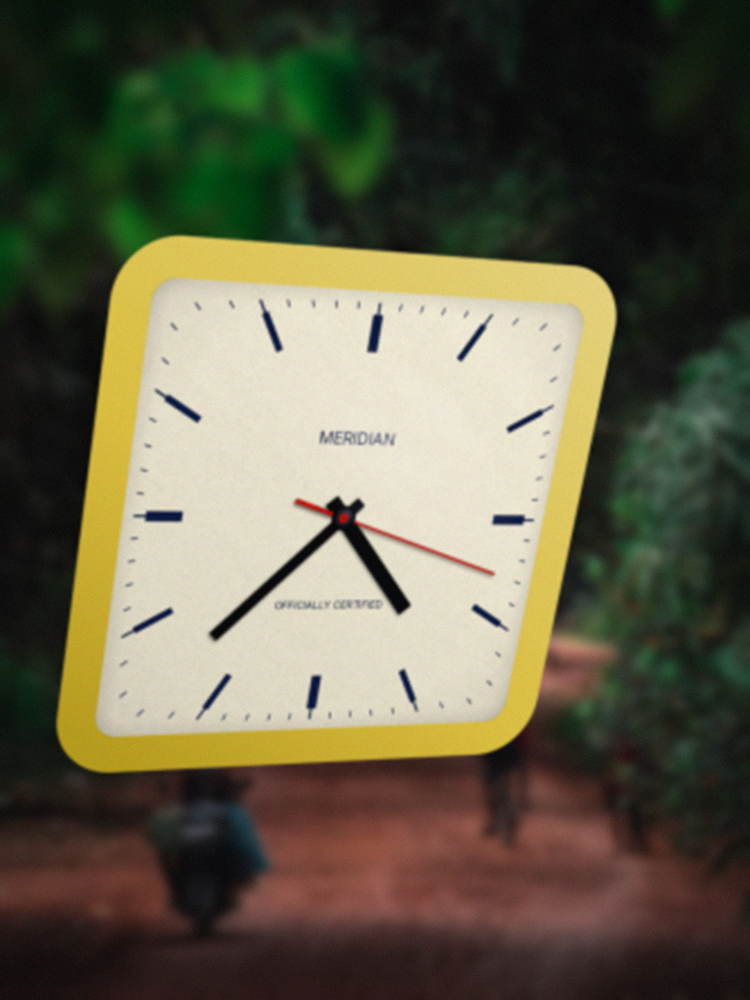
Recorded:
{"hour": 4, "minute": 37, "second": 18}
